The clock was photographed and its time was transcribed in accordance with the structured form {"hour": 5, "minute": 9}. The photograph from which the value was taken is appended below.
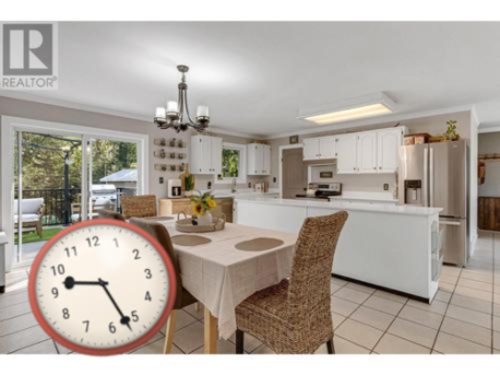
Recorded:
{"hour": 9, "minute": 27}
